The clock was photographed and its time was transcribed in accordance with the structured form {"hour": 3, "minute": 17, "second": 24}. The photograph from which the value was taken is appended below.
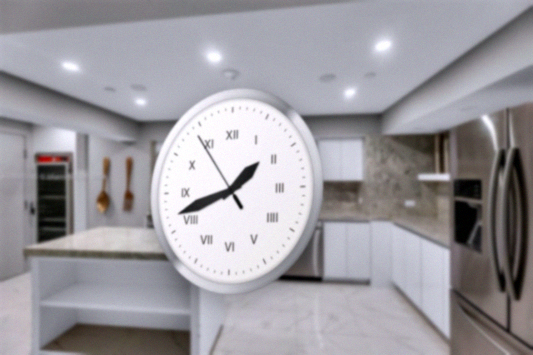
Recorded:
{"hour": 1, "minute": 41, "second": 54}
